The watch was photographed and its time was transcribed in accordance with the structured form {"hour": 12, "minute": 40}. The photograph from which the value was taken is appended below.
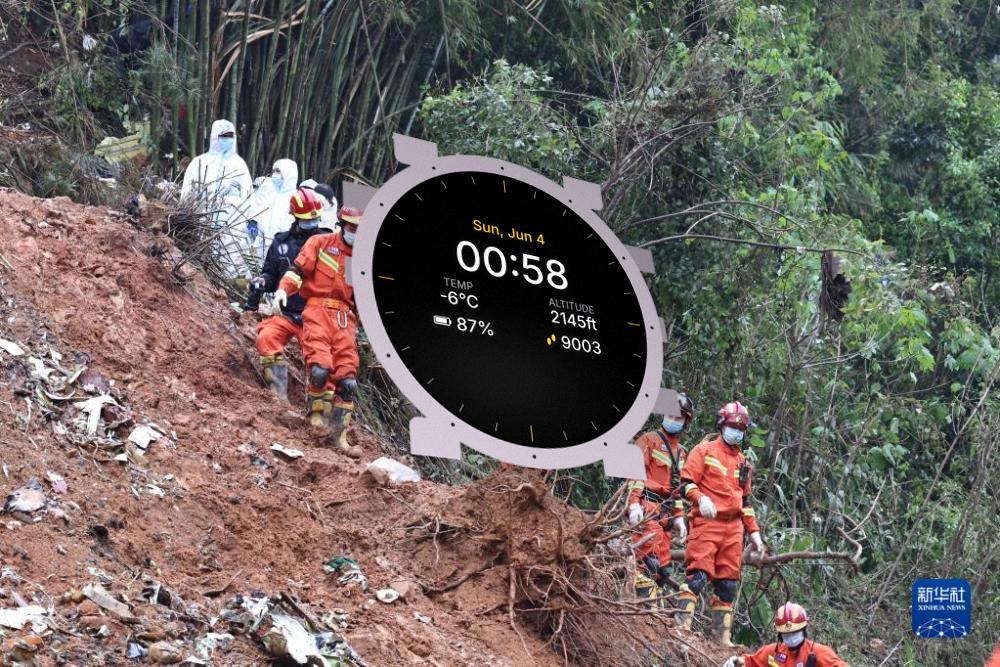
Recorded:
{"hour": 0, "minute": 58}
